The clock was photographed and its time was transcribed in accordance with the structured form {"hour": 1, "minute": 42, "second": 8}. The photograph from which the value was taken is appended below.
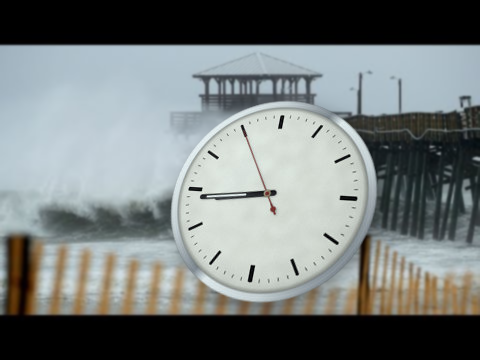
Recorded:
{"hour": 8, "minute": 43, "second": 55}
